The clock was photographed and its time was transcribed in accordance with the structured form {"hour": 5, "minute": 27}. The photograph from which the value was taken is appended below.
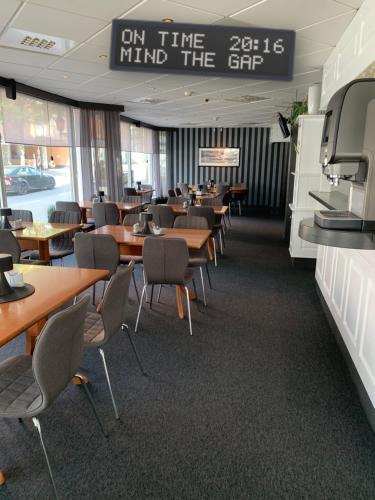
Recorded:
{"hour": 20, "minute": 16}
